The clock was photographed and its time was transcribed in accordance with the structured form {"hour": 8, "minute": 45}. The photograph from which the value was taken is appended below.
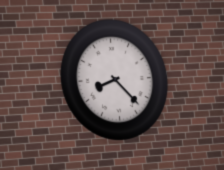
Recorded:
{"hour": 8, "minute": 23}
